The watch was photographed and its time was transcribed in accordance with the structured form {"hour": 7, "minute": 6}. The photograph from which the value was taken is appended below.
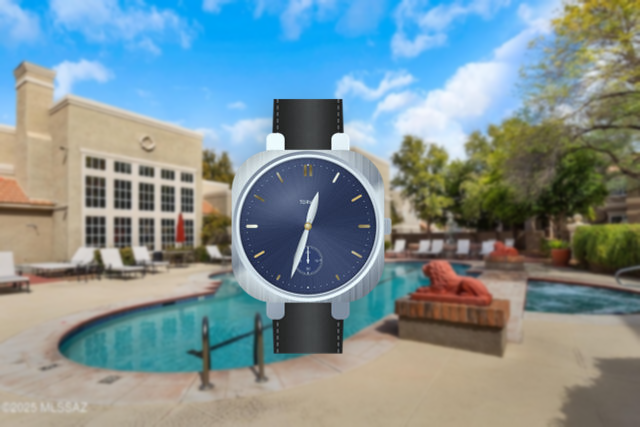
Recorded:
{"hour": 12, "minute": 33}
